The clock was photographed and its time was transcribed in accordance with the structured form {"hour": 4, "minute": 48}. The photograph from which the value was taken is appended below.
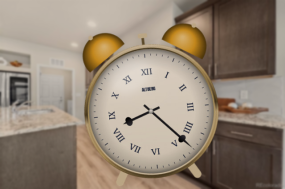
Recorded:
{"hour": 8, "minute": 23}
